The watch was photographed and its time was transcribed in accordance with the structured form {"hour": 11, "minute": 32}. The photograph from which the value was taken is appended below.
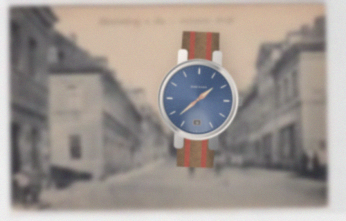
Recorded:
{"hour": 1, "minute": 38}
